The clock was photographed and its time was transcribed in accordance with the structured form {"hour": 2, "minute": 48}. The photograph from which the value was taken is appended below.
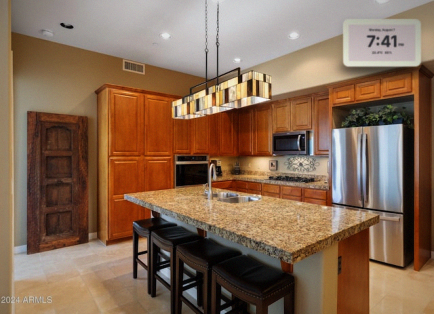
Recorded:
{"hour": 7, "minute": 41}
